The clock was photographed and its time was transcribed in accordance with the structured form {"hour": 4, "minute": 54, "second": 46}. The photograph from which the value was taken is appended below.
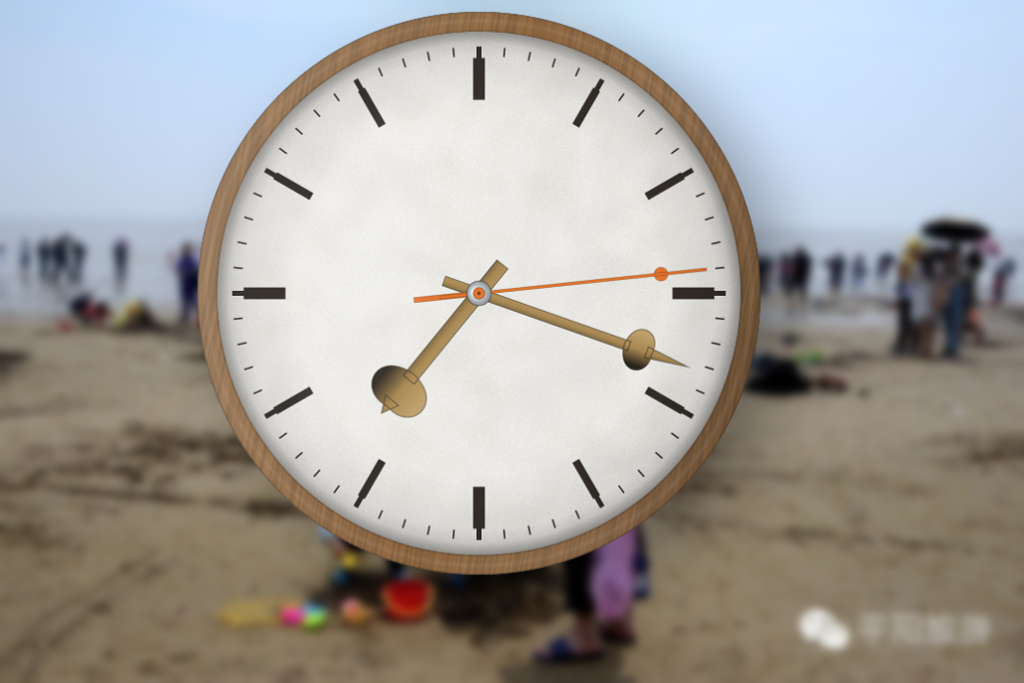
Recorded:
{"hour": 7, "minute": 18, "second": 14}
